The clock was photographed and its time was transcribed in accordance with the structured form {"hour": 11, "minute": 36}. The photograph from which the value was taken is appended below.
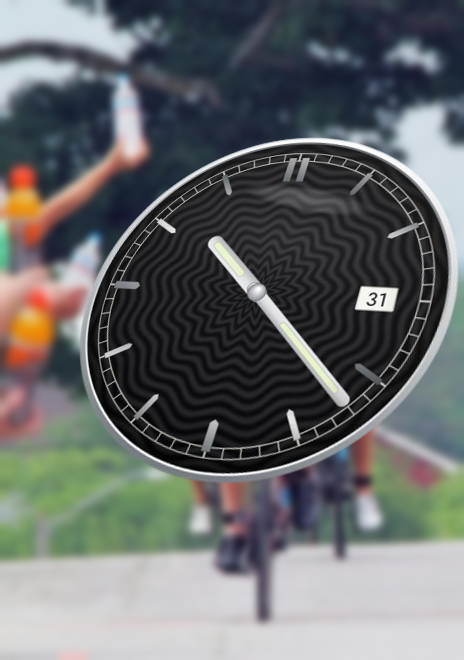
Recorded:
{"hour": 10, "minute": 22}
